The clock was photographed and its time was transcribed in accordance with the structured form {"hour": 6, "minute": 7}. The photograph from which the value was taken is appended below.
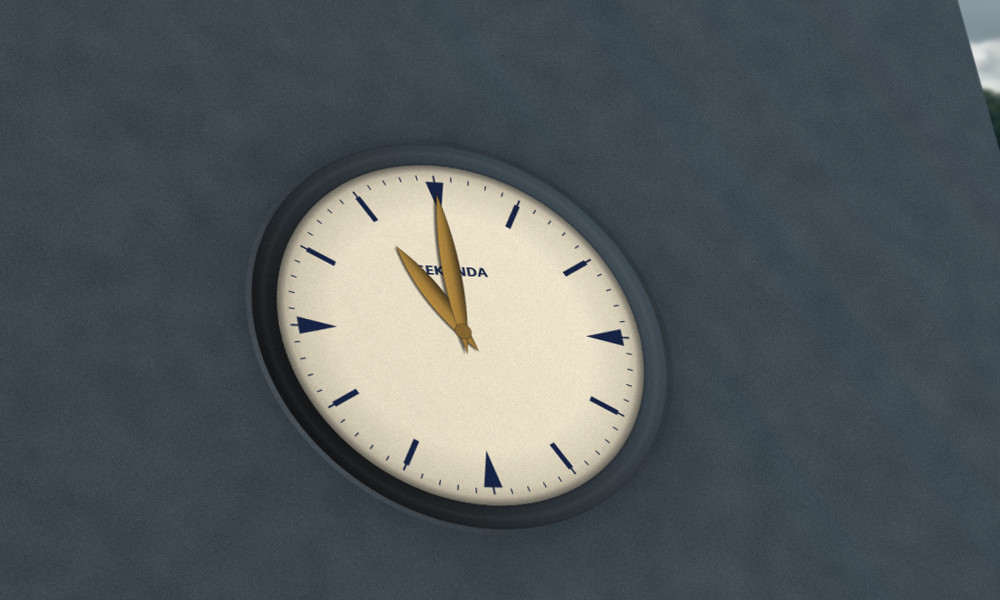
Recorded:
{"hour": 11, "minute": 0}
